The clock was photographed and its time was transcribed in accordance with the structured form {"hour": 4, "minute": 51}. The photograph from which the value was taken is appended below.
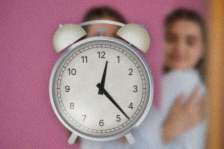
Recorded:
{"hour": 12, "minute": 23}
